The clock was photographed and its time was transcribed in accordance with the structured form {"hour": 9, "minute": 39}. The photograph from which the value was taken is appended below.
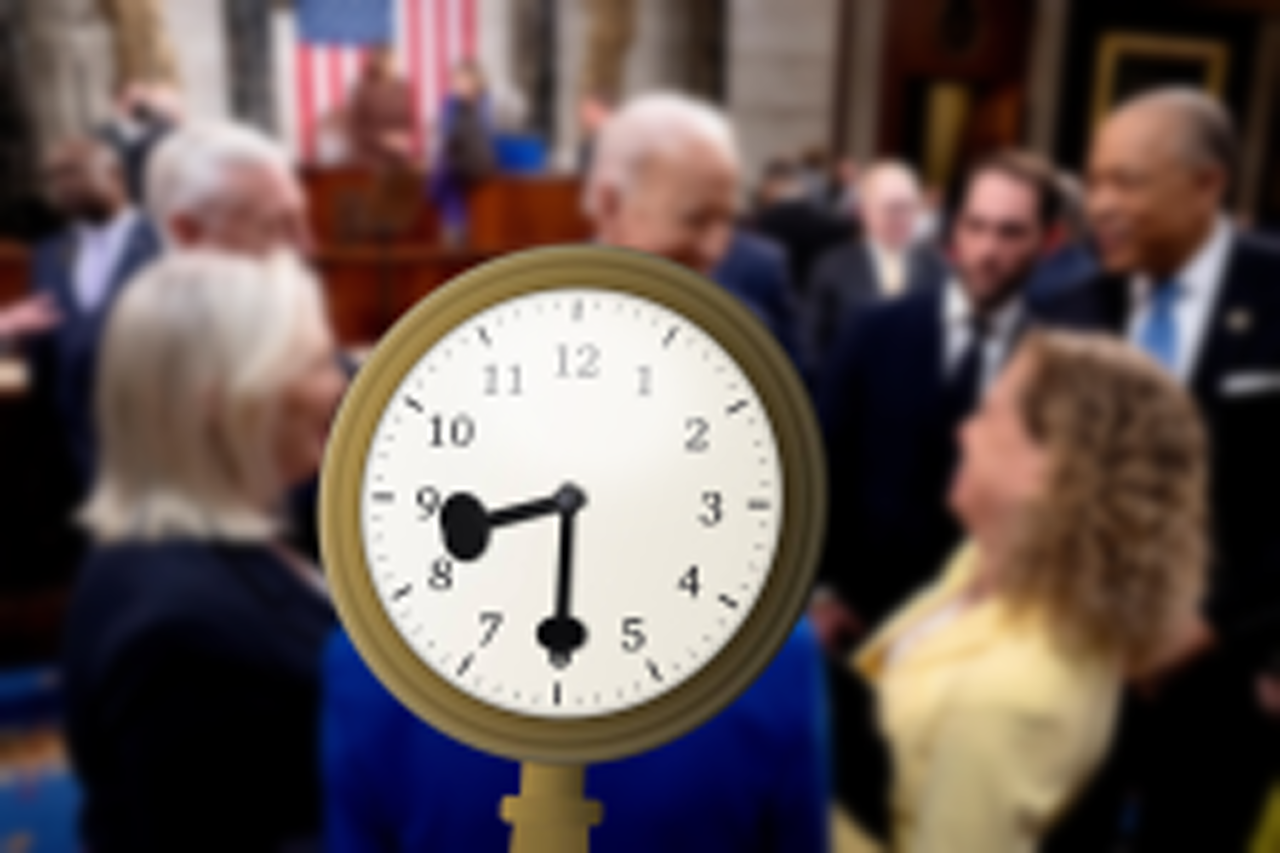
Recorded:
{"hour": 8, "minute": 30}
